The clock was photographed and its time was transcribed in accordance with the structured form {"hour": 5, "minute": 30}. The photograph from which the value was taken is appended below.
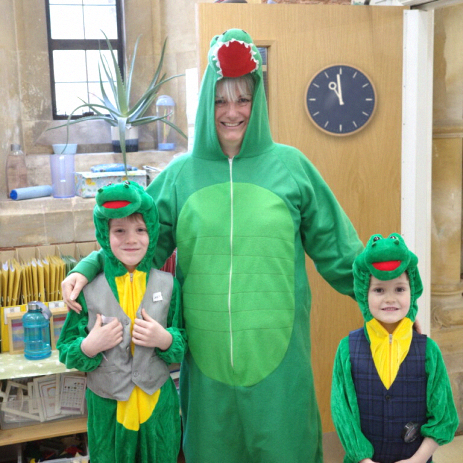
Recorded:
{"hour": 10, "minute": 59}
